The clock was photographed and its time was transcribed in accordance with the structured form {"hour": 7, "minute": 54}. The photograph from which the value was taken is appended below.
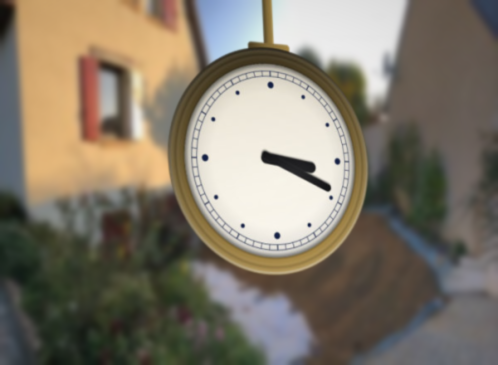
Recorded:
{"hour": 3, "minute": 19}
